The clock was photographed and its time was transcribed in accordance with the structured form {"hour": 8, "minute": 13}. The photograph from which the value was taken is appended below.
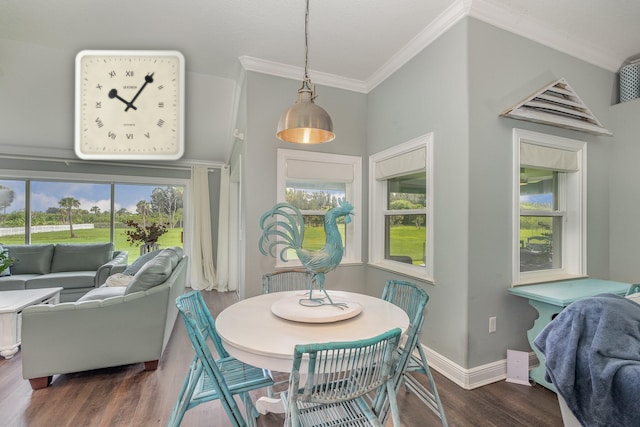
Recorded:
{"hour": 10, "minute": 6}
